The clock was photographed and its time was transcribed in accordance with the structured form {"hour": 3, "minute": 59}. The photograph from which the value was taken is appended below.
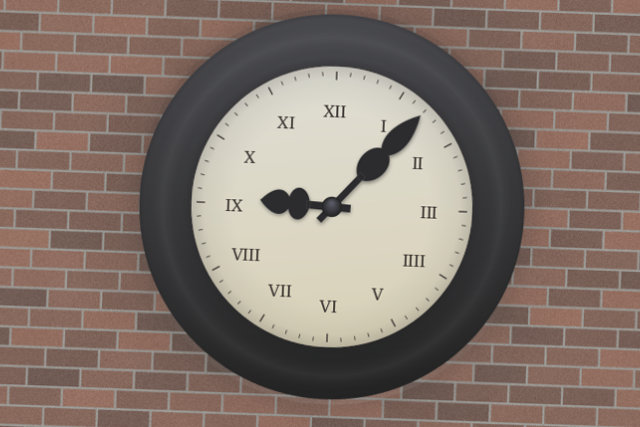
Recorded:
{"hour": 9, "minute": 7}
